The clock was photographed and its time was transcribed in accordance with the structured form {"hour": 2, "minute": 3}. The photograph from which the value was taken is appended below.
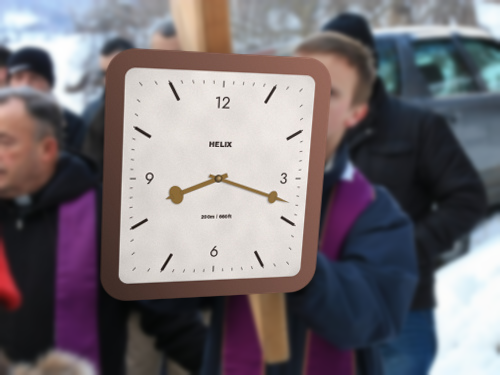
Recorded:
{"hour": 8, "minute": 18}
